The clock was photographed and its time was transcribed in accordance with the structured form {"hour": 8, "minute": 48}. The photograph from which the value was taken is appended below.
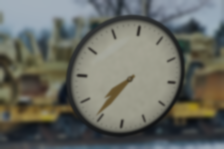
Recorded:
{"hour": 7, "minute": 36}
